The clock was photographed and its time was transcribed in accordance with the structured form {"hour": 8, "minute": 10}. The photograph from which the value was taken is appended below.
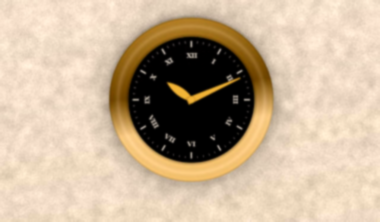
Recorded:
{"hour": 10, "minute": 11}
